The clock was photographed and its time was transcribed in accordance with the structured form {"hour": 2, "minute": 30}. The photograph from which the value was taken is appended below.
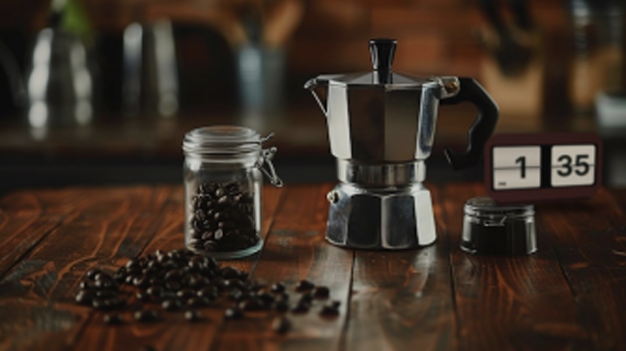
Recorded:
{"hour": 1, "minute": 35}
